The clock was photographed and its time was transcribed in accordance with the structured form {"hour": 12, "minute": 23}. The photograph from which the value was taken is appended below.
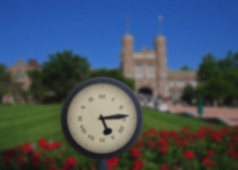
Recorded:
{"hour": 5, "minute": 14}
